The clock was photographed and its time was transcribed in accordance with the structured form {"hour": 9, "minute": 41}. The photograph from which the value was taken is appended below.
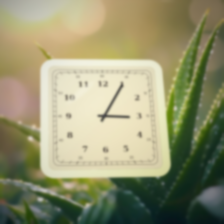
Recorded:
{"hour": 3, "minute": 5}
